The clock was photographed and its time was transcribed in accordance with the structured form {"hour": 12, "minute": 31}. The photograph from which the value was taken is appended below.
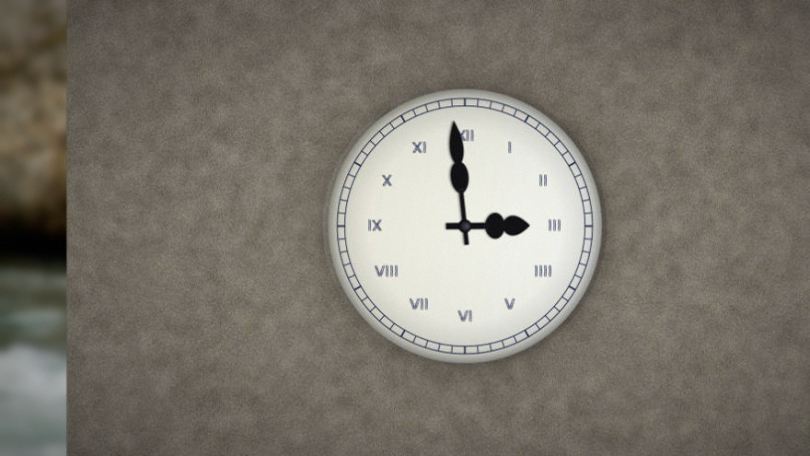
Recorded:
{"hour": 2, "minute": 59}
